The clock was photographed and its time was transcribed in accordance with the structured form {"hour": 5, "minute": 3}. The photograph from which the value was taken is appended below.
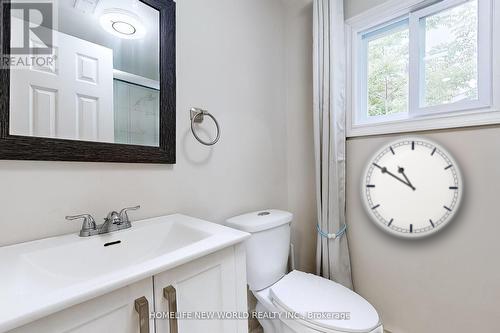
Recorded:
{"hour": 10, "minute": 50}
